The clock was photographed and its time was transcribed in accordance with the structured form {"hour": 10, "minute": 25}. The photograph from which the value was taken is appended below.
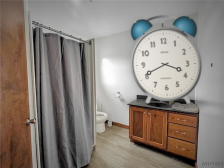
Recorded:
{"hour": 3, "minute": 41}
